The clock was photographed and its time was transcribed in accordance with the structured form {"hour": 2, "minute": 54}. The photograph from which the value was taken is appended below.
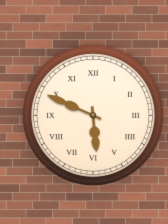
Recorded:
{"hour": 5, "minute": 49}
